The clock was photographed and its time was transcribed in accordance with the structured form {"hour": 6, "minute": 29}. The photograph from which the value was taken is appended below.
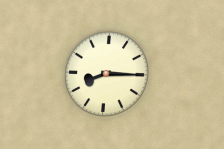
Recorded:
{"hour": 8, "minute": 15}
